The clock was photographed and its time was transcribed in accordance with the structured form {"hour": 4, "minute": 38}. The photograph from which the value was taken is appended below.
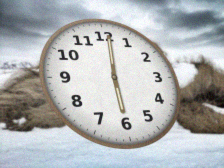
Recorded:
{"hour": 6, "minute": 1}
